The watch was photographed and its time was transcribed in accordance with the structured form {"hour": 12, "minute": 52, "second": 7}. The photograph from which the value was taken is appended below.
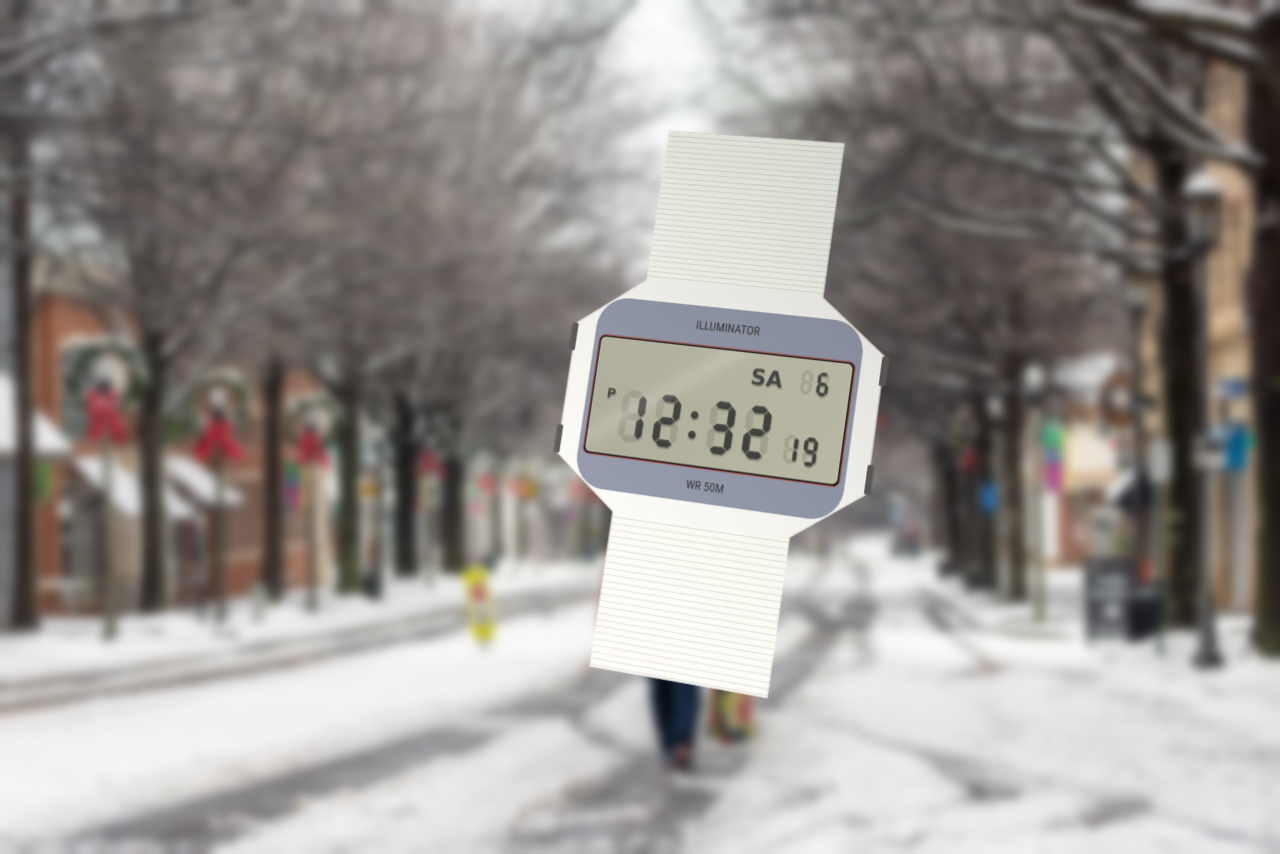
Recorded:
{"hour": 12, "minute": 32, "second": 19}
